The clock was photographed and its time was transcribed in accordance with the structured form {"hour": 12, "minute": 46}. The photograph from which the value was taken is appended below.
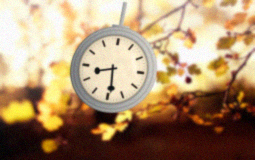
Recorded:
{"hour": 8, "minute": 29}
